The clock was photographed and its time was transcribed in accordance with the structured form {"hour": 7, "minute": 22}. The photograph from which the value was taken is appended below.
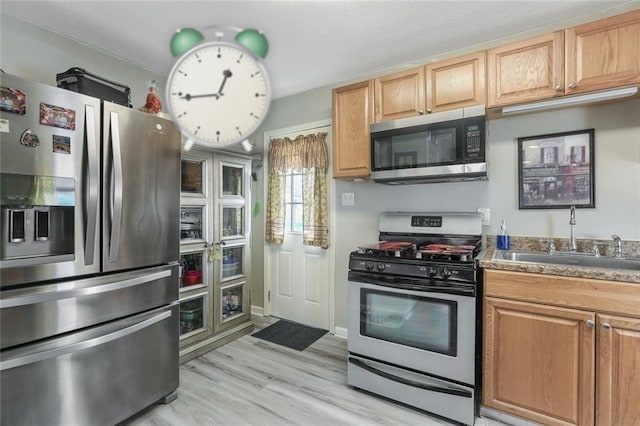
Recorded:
{"hour": 12, "minute": 44}
